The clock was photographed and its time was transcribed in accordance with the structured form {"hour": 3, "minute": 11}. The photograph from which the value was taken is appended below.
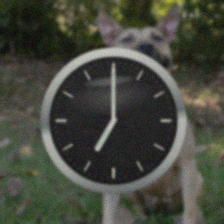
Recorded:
{"hour": 7, "minute": 0}
